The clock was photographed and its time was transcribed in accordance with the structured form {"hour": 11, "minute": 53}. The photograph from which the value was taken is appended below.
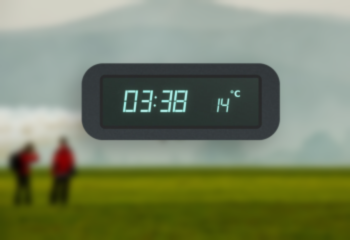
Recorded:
{"hour": 3, "minute": 38}
